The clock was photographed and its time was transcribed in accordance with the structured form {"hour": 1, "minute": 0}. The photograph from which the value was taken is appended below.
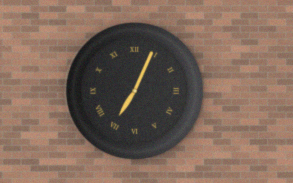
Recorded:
{"hour": 7, "minute": 4}
